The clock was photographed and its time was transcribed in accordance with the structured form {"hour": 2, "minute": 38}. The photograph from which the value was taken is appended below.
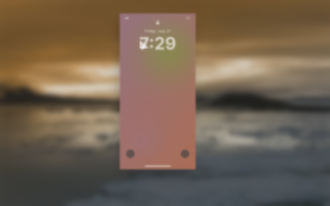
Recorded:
{"hour": 7, "minute": 29}
